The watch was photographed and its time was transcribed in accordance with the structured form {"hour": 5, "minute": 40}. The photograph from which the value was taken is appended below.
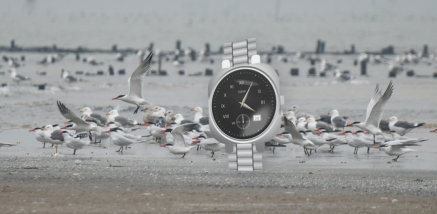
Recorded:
{"hour": 4, "minute": 5}
